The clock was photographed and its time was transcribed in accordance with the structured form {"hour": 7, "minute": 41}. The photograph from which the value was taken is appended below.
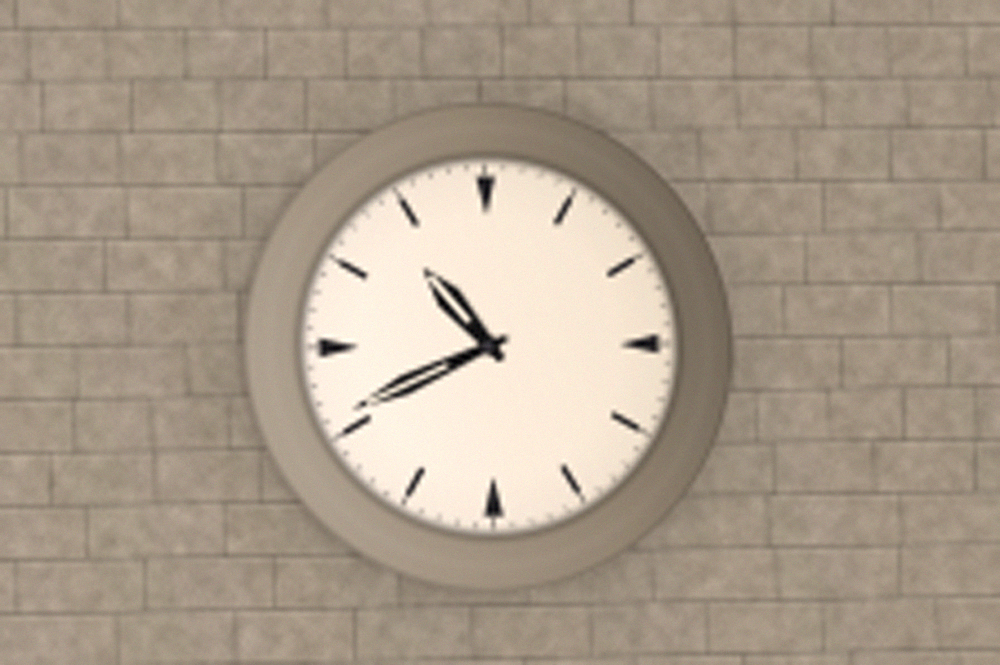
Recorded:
{"hour": 10, "minute": 41}
